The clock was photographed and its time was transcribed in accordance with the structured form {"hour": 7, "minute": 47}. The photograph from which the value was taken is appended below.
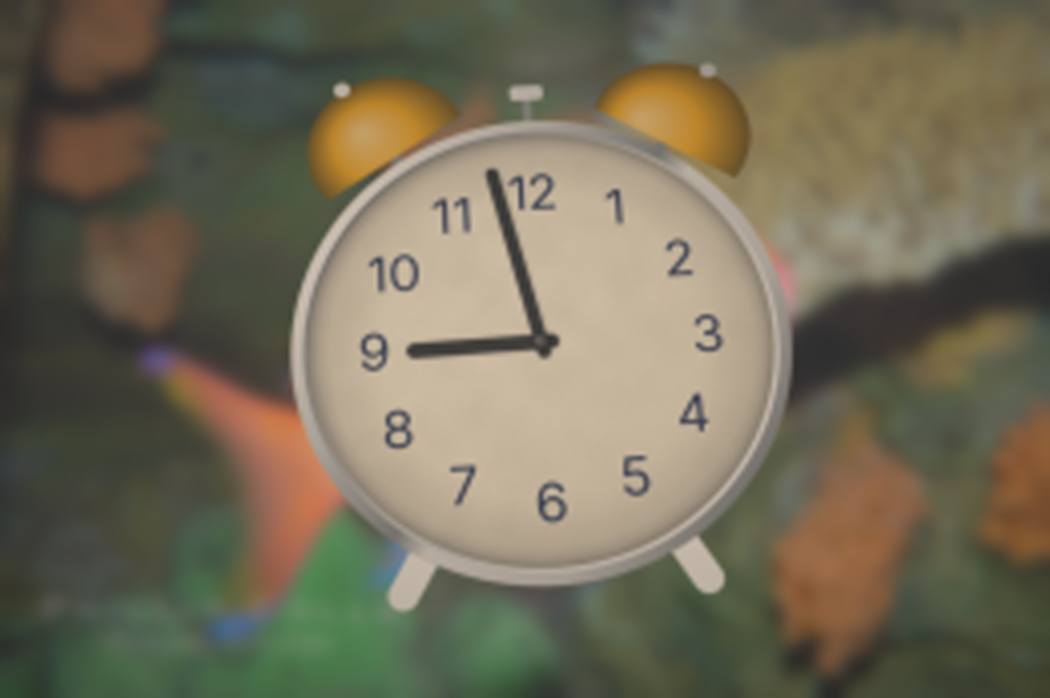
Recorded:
{"hour": 8, "minute": 58}
